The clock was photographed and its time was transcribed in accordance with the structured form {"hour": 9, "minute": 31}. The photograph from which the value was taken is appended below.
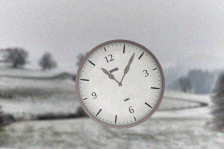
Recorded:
{"hour": 11, "minute": 8}
